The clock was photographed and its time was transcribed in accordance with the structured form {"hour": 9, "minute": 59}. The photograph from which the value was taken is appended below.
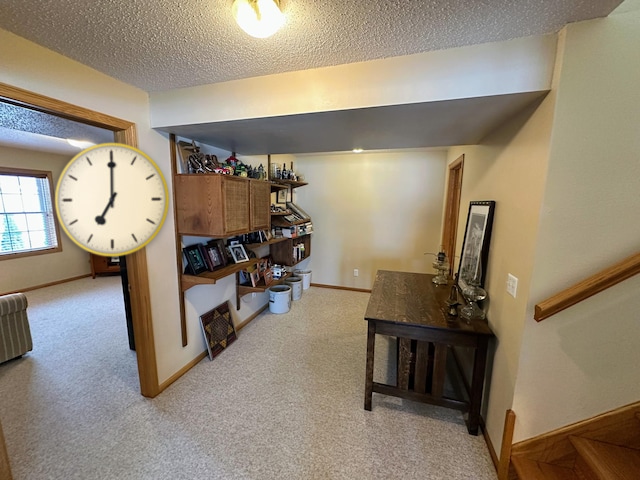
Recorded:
{"hour": 7, "minute": 0}
